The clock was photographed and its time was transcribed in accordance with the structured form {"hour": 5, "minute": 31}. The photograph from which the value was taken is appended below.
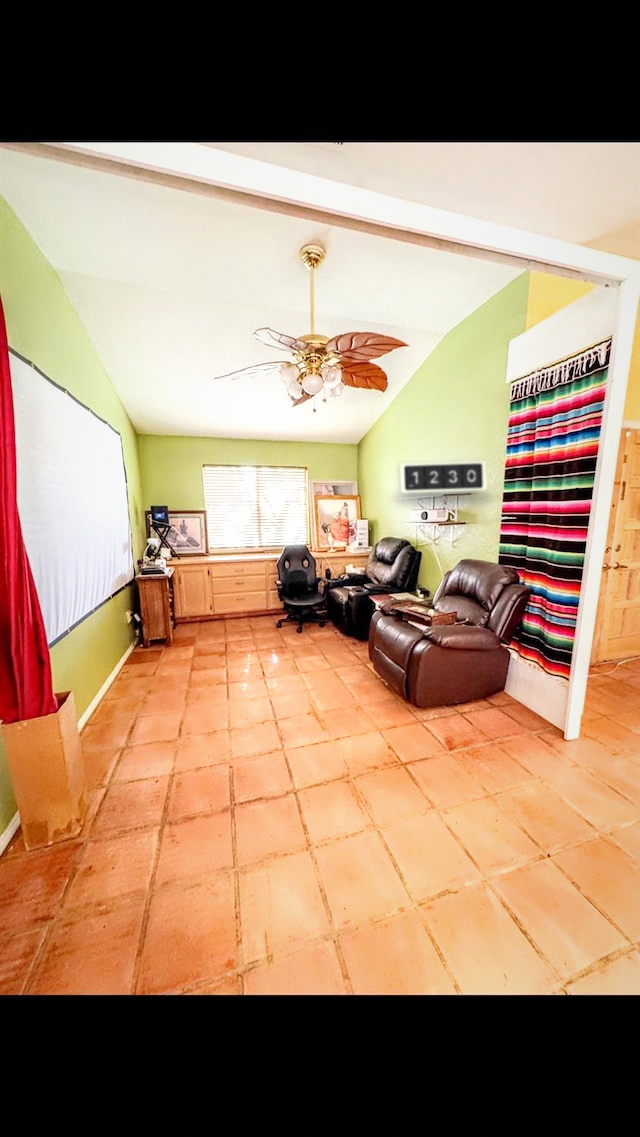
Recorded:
{"hour": 12, "minute": 30}
